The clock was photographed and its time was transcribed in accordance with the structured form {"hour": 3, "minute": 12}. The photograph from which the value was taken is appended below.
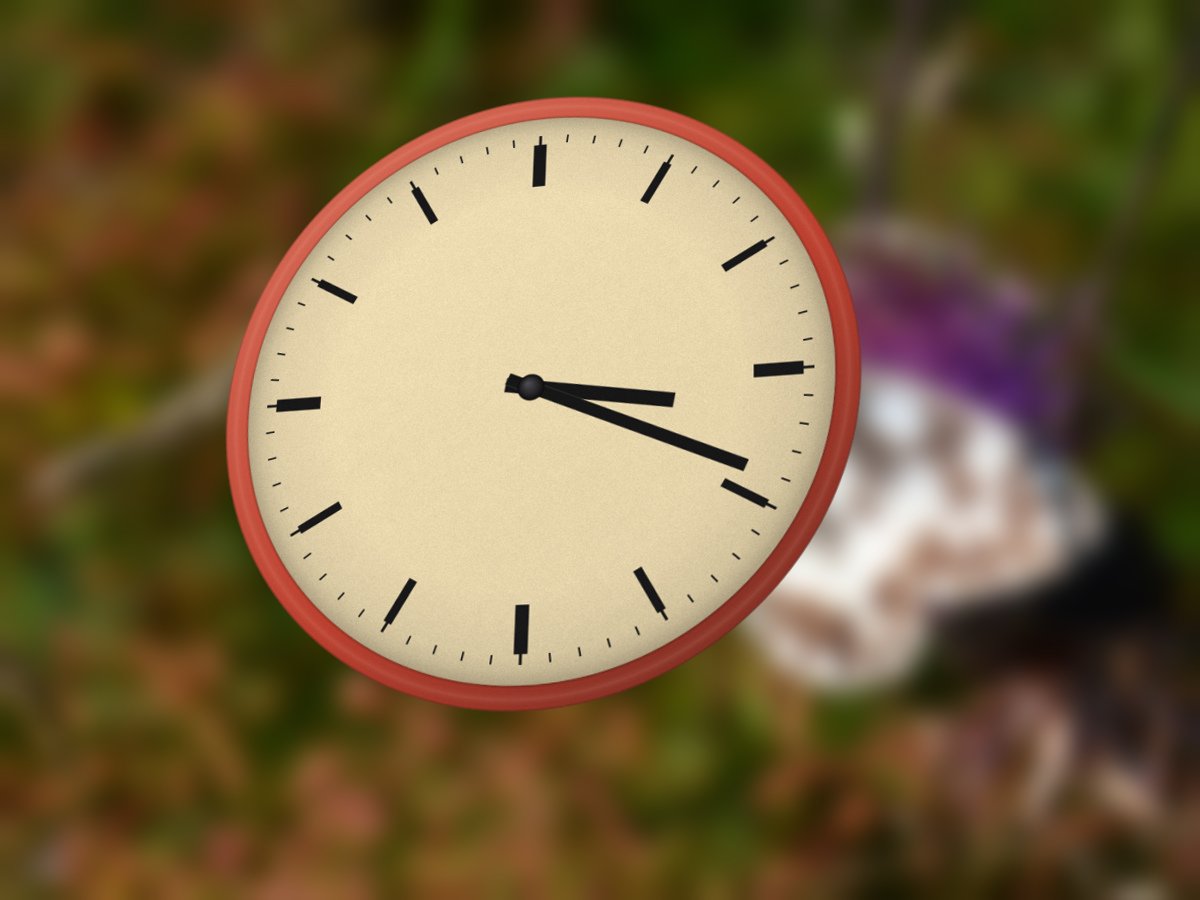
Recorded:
{"hour": 3, "minute": 19}
